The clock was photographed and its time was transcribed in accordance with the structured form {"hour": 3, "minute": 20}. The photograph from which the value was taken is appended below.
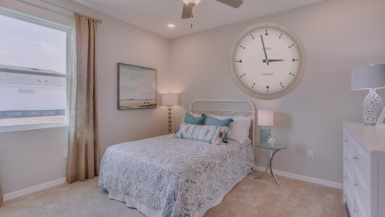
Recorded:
{"hour": 2, "minute": 58}
